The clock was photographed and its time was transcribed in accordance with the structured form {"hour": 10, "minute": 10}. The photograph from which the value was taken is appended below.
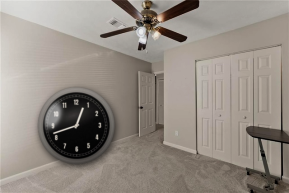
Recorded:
{"hour": 12, "minute": 42}
